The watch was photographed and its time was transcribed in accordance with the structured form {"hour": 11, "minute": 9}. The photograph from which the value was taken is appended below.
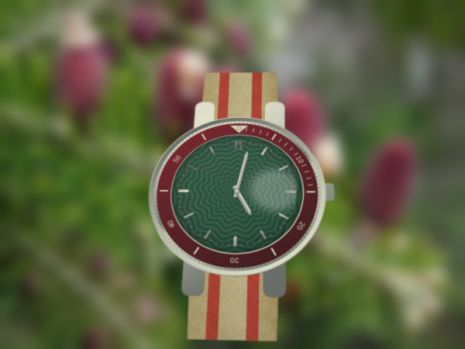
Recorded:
{"hour": 5, "minute": 2}
